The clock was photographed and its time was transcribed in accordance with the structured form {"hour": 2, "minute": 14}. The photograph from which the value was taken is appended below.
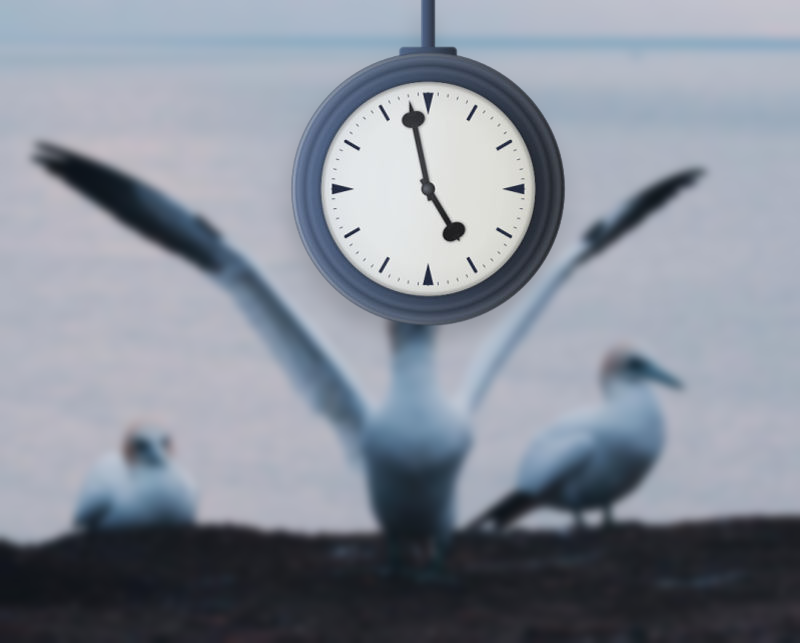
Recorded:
{"hour": 4, "minute": 58}
